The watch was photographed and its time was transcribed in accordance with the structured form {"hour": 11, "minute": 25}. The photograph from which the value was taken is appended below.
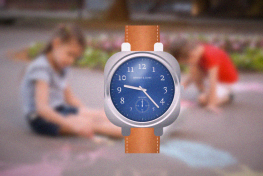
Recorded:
{"hour": 9, "minute": 23}
